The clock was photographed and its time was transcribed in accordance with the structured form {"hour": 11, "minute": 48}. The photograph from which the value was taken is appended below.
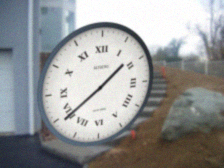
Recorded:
{"hour": 1, "minute": 39}
